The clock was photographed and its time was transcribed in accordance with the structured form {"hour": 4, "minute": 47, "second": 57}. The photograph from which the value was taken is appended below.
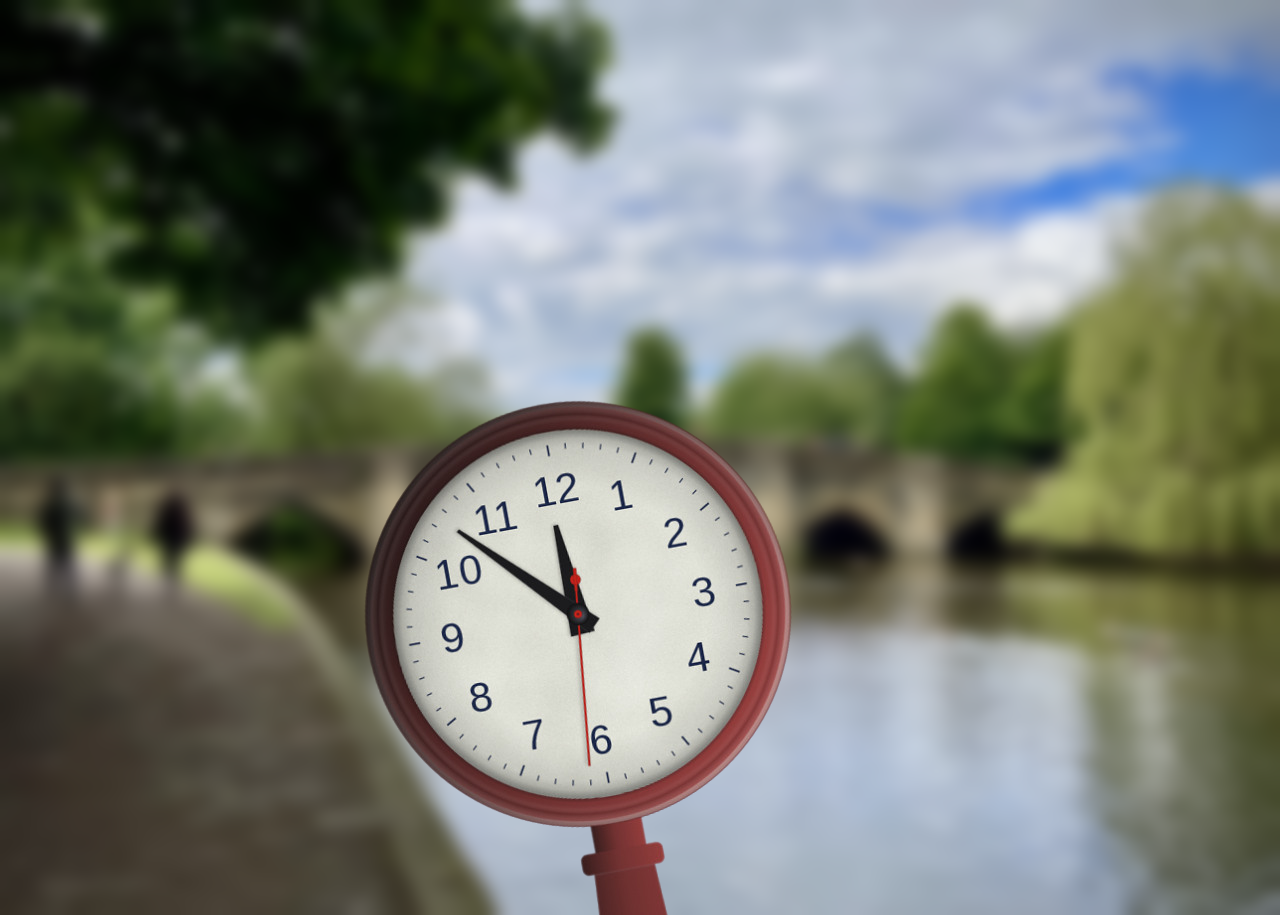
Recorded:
{"hour": 11, "minute": 52, "second": 31}
